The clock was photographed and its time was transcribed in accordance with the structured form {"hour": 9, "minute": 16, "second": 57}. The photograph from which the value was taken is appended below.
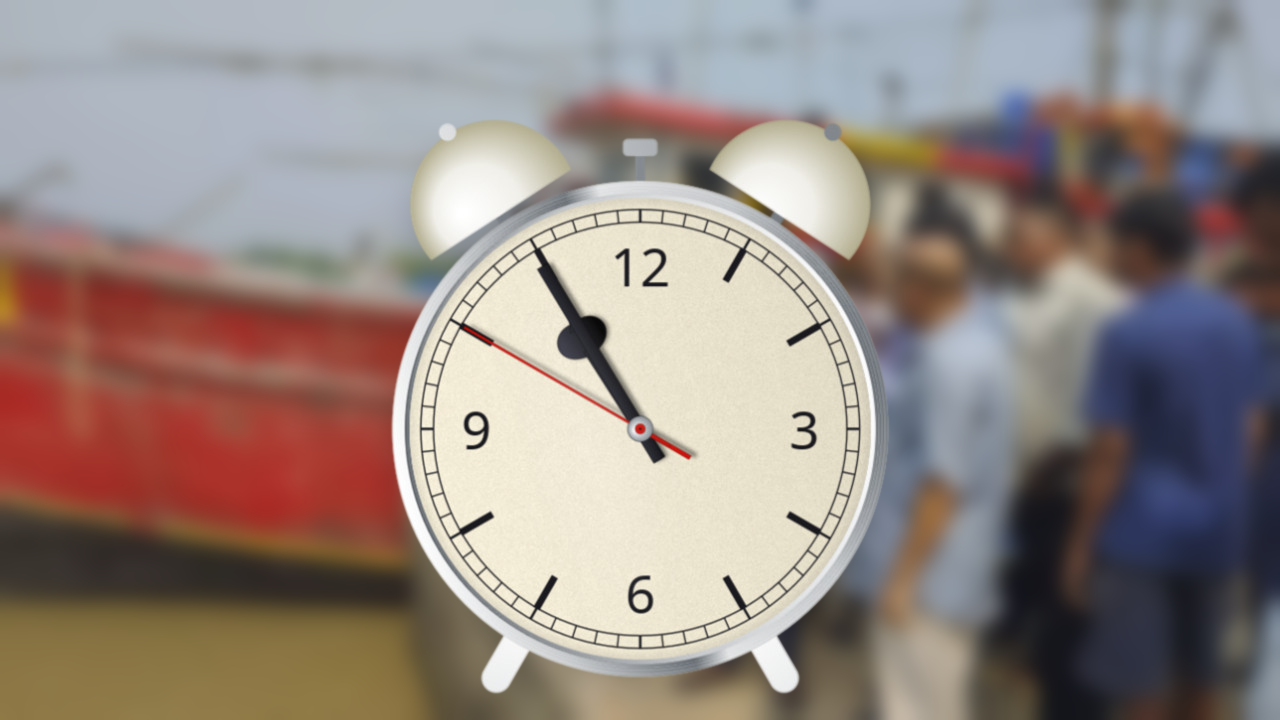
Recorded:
{"hour": 10, "minute": 54, "second": 50}
